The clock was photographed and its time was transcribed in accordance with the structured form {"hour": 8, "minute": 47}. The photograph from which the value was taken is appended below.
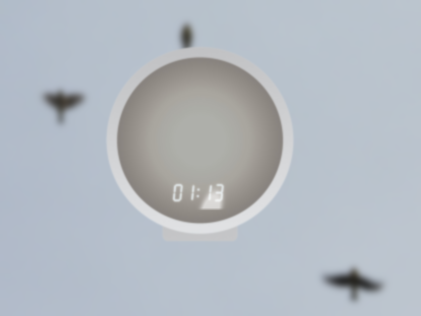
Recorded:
{"hour": 1, "minute": 13}
